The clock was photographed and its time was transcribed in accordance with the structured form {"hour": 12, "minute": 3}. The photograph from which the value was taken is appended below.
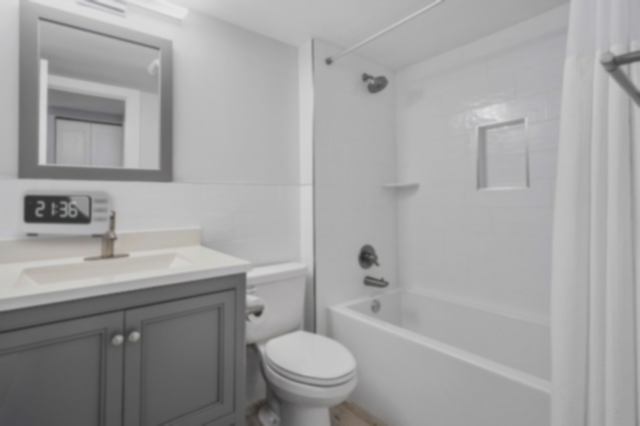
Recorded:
{"hour": 21, "minute": 36}
